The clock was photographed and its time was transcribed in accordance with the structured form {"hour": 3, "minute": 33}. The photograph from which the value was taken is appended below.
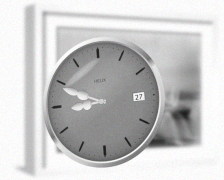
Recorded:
{"hour": 8, "minute": 49}
